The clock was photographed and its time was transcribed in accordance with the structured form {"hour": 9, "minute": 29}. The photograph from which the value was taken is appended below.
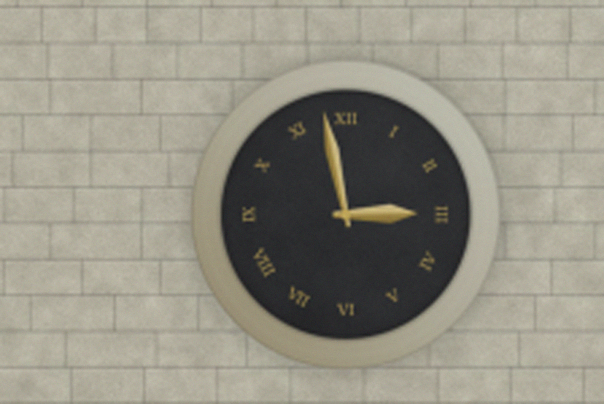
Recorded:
{"hour": 2, "minute": 58}
